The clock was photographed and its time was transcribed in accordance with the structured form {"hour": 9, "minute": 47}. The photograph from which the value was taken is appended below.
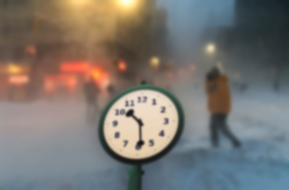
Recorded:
{"hour": 10, "minute": 29}
